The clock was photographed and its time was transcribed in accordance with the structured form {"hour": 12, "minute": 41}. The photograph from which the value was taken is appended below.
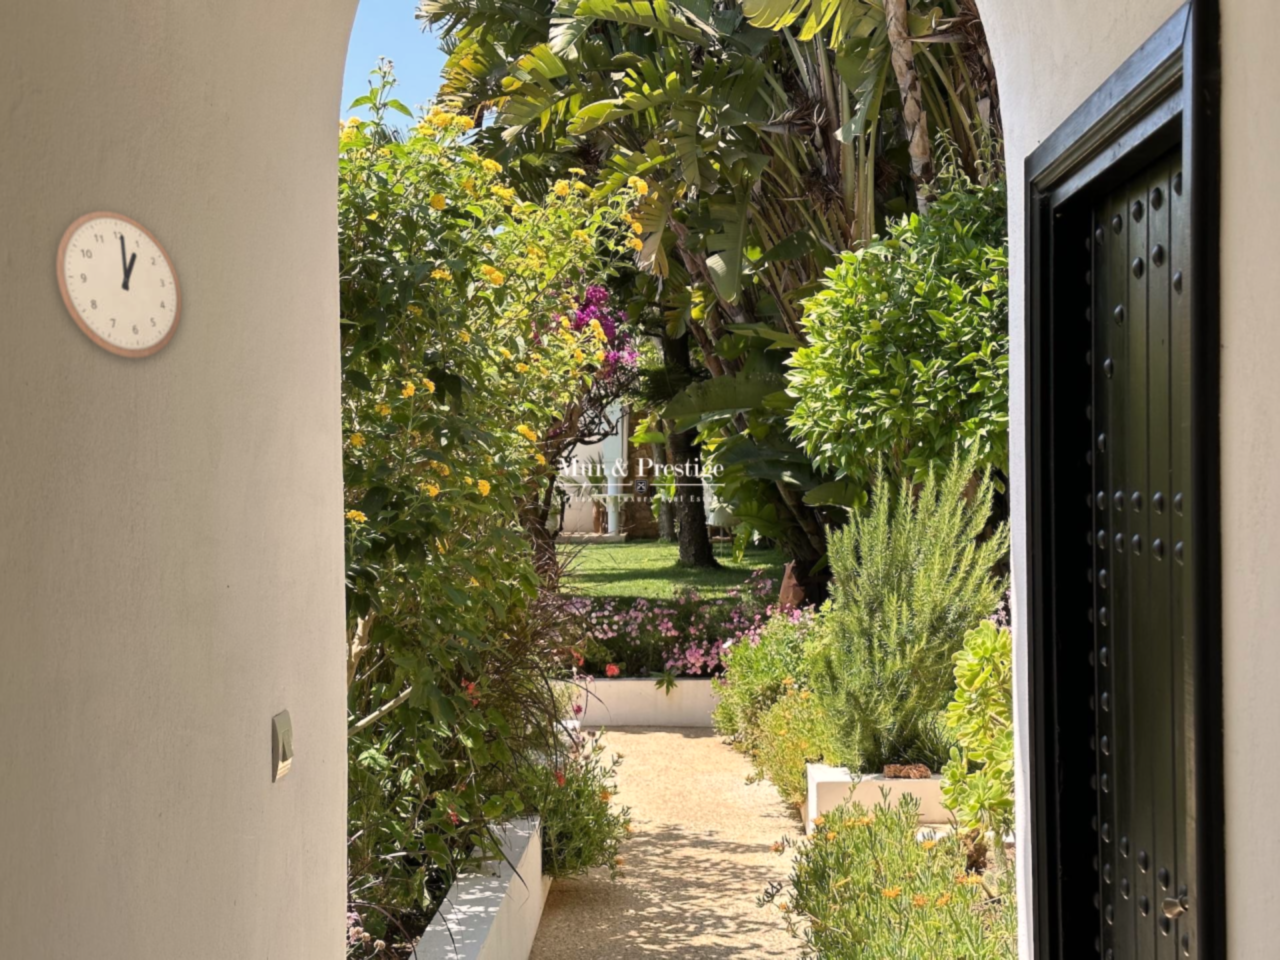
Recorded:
{"hour": 1, "minute": 1}
